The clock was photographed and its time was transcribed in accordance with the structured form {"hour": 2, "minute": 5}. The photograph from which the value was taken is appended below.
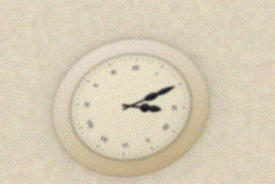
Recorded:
{"hour": 3, "minute": 10}
